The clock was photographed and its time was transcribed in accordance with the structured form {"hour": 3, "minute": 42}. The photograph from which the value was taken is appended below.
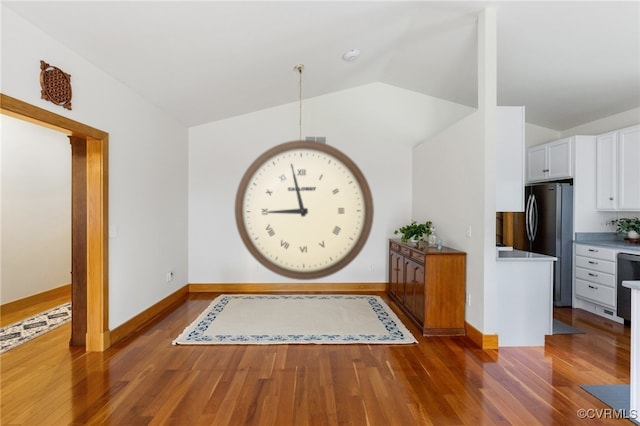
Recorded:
{"hour": 8, "minute": 58}
